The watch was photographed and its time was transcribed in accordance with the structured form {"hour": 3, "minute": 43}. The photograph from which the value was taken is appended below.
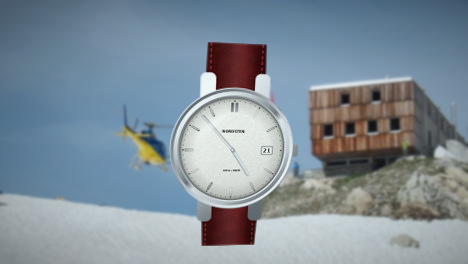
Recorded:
{"hour": 4, "minute": 53}
